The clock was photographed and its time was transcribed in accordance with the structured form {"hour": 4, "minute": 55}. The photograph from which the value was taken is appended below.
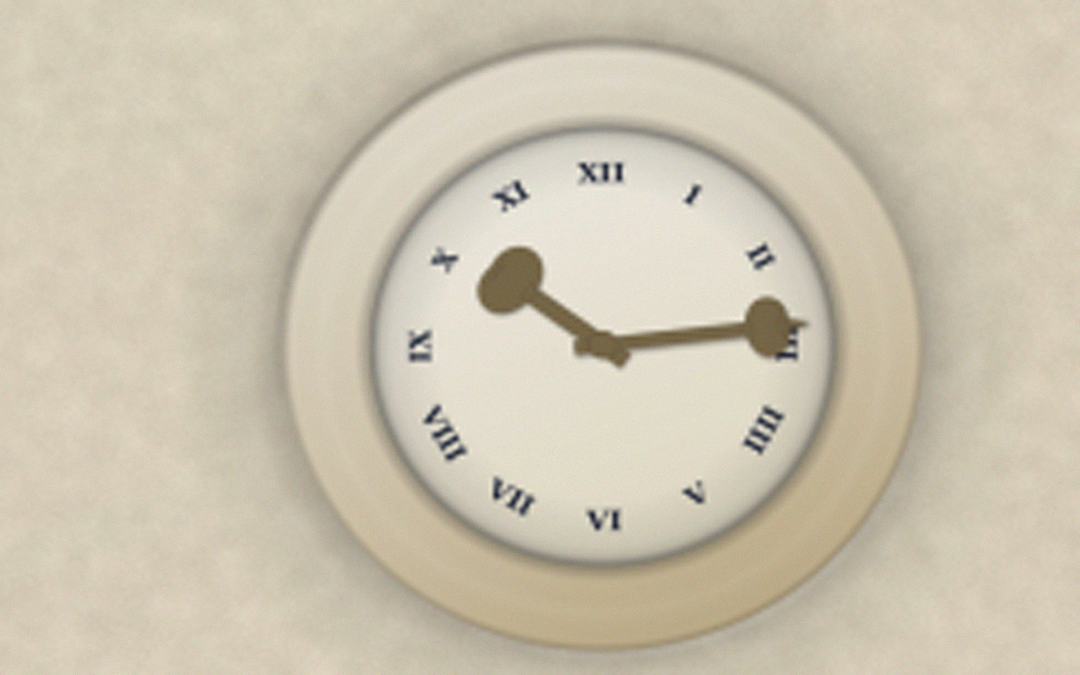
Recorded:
{"hour": 10, "minute": 14}
